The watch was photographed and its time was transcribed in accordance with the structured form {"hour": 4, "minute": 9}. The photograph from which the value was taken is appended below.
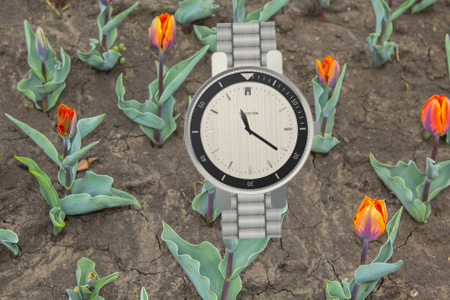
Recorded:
{"hour": 11, "minute": 21}
